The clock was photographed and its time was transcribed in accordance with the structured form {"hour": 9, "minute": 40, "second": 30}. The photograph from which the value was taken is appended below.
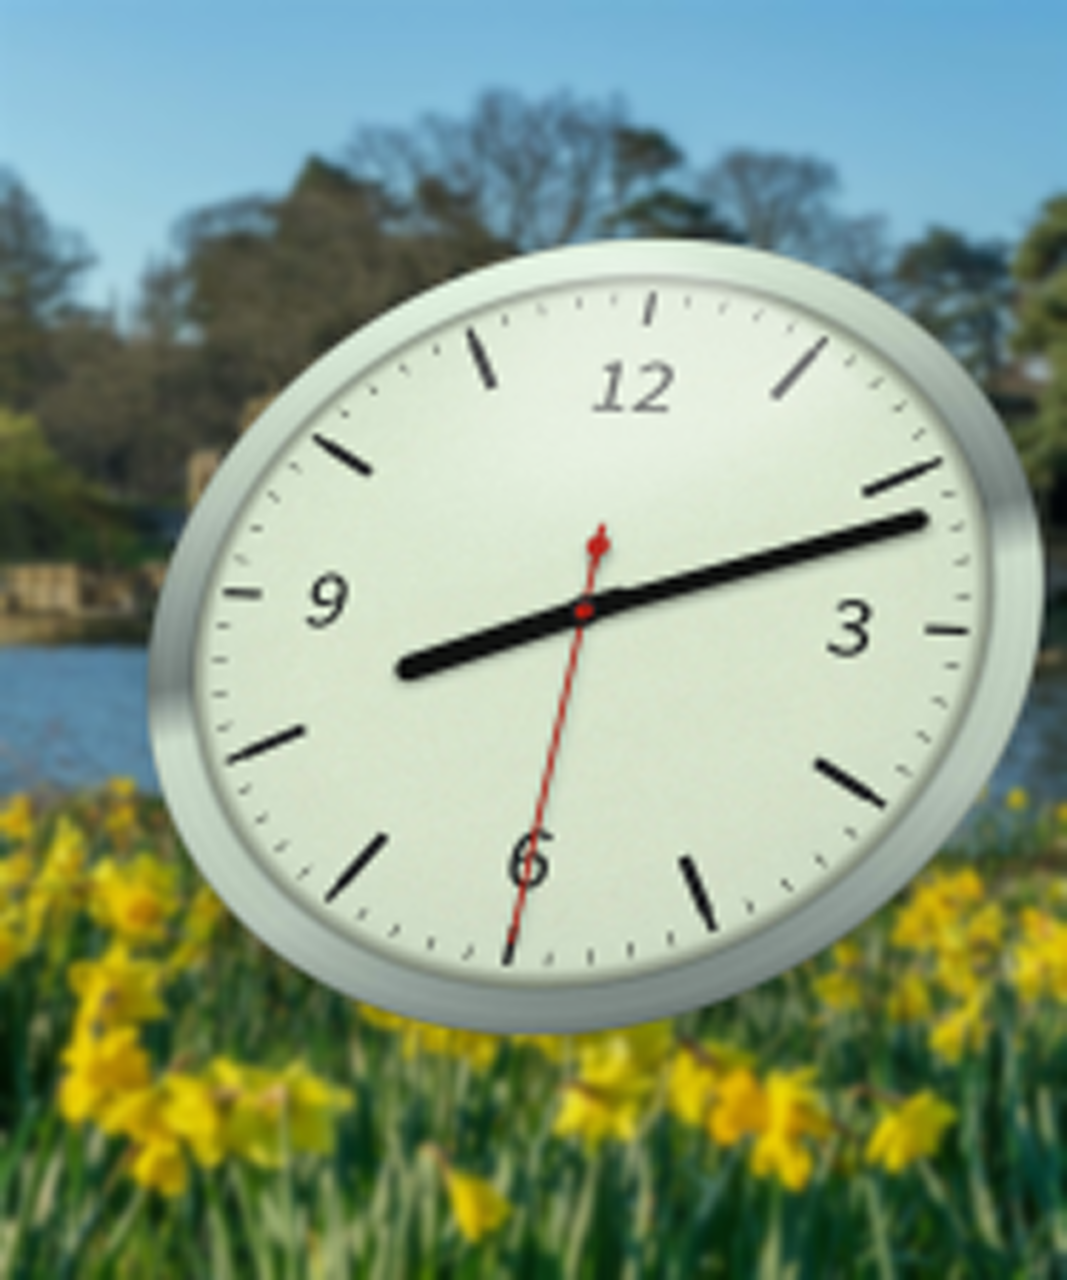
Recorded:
{"hour": 8, "minute": 11, "second": 30}
